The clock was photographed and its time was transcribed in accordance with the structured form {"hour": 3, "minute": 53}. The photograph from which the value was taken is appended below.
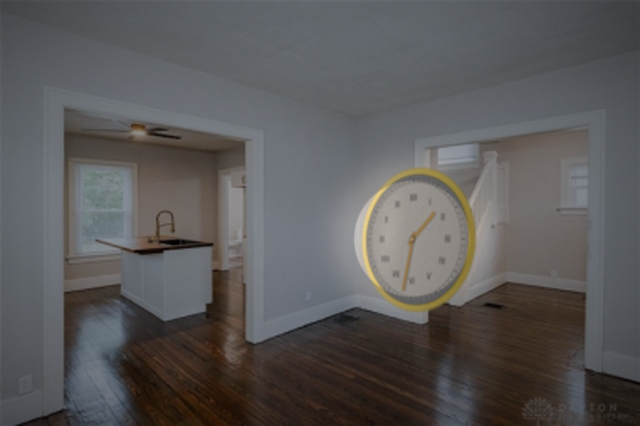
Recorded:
{"hour": 1, "minute": 32}
